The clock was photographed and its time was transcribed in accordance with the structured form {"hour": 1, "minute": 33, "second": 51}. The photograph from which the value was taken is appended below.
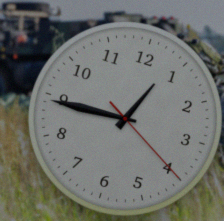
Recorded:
{"hour": 12, "minute": 44, "second": 20}
